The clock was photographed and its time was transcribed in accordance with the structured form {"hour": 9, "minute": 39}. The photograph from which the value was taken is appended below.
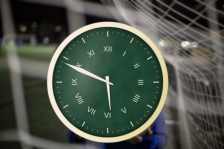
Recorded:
{"hour": 5, "minute": 49}
